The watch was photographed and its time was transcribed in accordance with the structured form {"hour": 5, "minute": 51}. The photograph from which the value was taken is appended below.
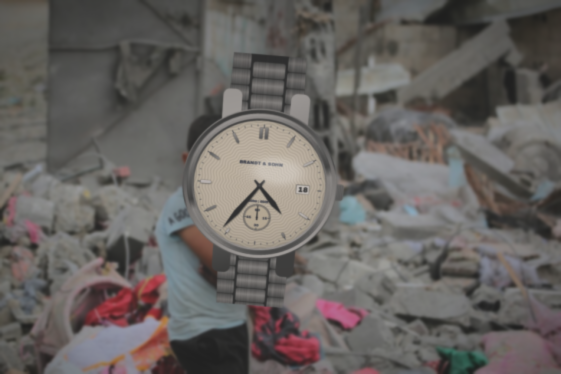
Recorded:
{"hour": 4, "minute": 36}
